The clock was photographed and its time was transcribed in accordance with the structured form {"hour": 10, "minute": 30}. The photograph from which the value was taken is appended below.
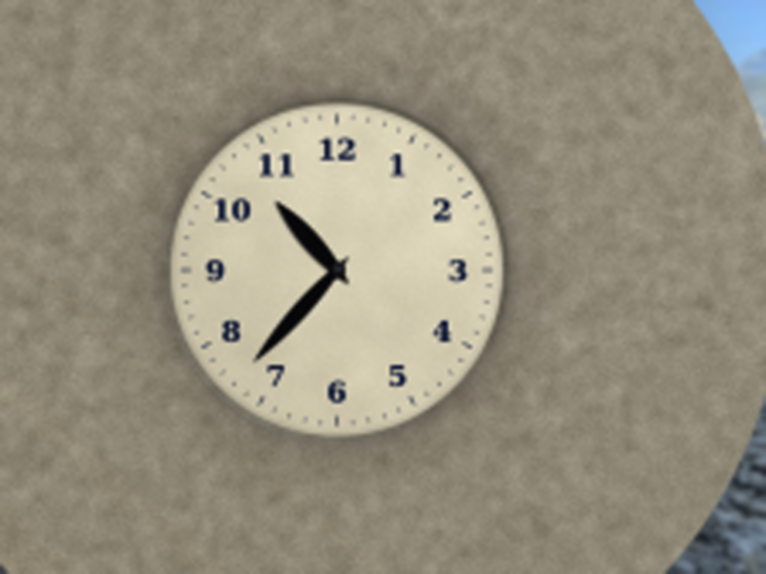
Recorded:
{"hour": 10, "minute": 37}
